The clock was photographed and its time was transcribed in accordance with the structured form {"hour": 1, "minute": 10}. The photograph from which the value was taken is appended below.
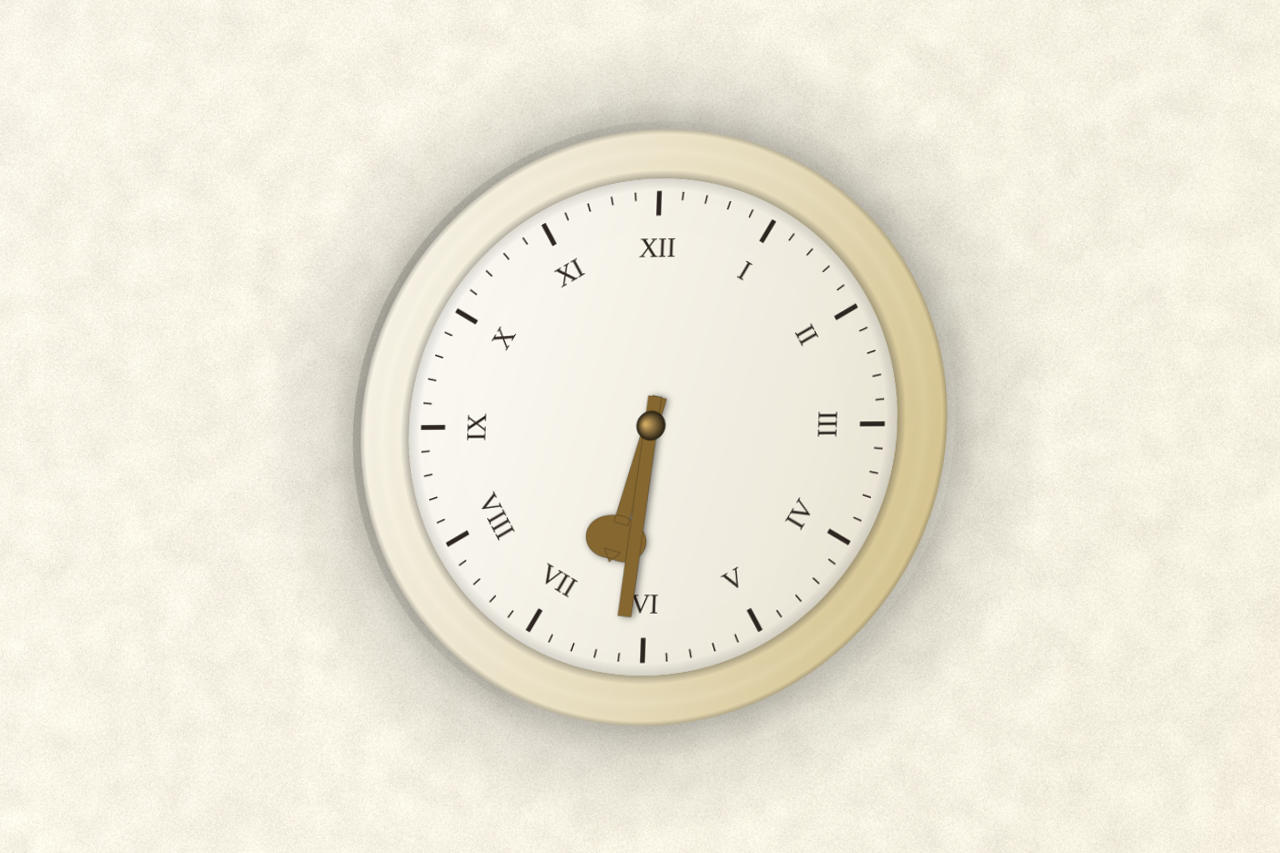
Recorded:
{"hour": 6, "minute": 31}
